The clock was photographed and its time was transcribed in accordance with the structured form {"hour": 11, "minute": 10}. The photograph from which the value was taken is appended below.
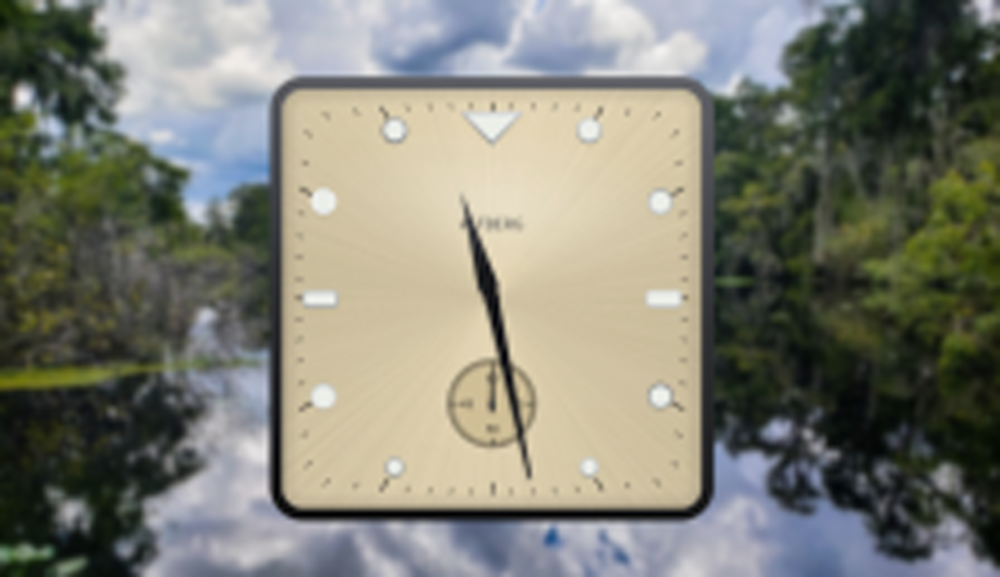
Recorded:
{"hour": 11, "minute": 28}
